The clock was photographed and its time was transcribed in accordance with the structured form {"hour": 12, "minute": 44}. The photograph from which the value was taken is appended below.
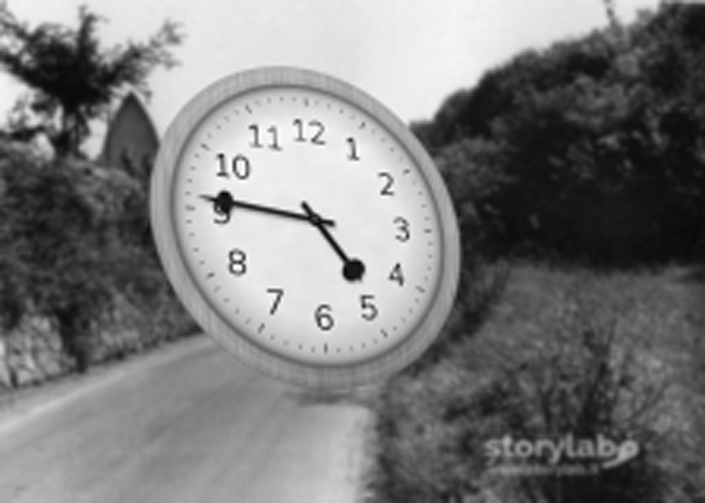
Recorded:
{"hour": 4, "minute": 46}
